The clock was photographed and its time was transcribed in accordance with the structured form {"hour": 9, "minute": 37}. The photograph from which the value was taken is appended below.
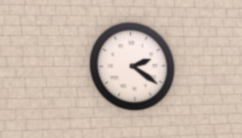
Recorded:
{"hour": 2, "minute": 21}
